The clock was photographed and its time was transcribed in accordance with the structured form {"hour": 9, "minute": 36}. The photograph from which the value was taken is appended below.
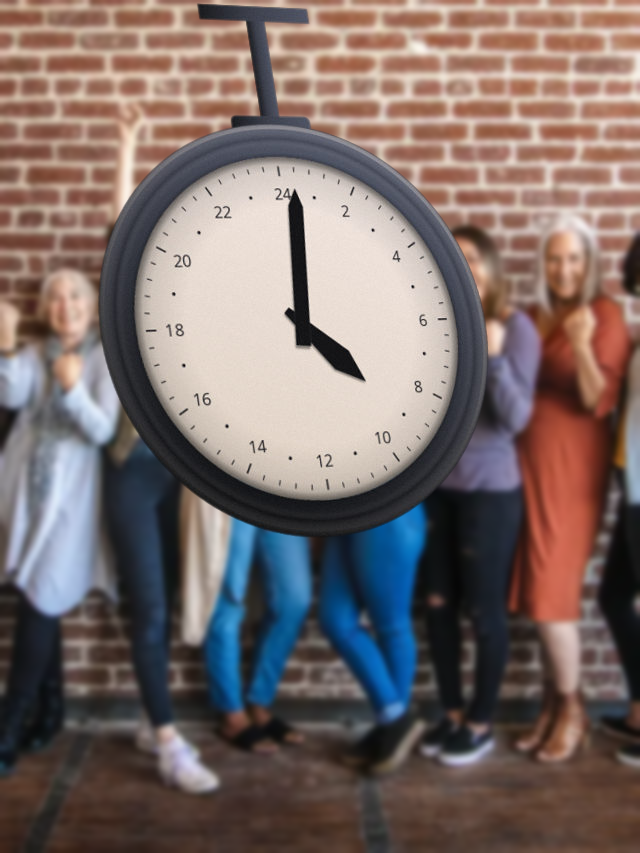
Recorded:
{"hour": 9, "minute": 1}
